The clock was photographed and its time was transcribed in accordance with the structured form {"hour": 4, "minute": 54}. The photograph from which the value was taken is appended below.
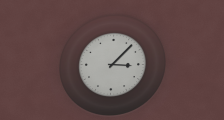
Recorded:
{"hour": 3, "minute": 7}
